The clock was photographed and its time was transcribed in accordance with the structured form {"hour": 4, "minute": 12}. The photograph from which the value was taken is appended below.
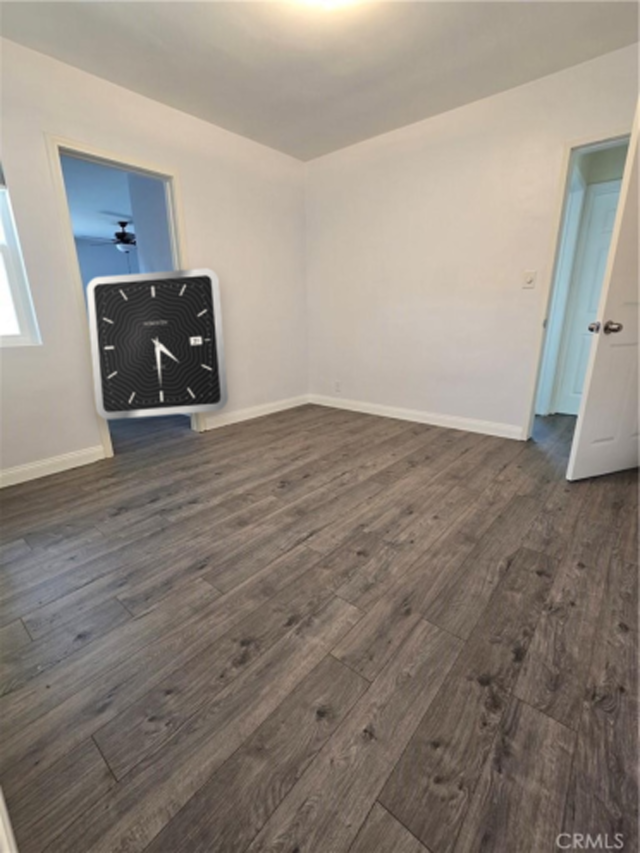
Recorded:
{"hour": 4, "minute": 30}
